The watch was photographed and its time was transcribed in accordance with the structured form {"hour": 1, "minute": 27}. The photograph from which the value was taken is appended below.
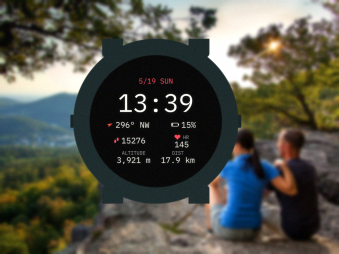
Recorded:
{"hour": 13, "minute": 39}
